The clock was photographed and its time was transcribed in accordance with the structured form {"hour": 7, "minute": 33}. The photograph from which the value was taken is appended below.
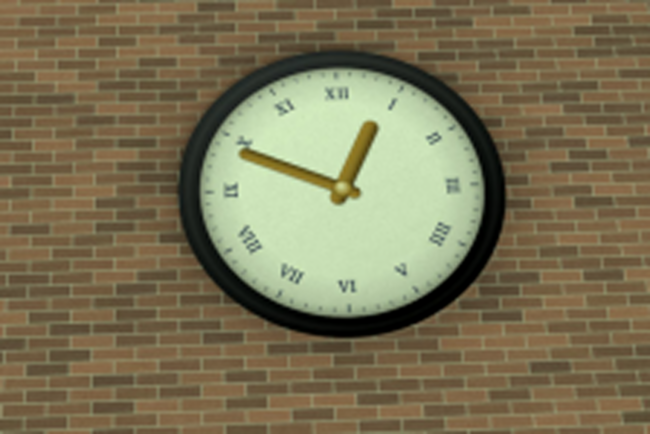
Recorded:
{"hour": 12, "minute": 49}
